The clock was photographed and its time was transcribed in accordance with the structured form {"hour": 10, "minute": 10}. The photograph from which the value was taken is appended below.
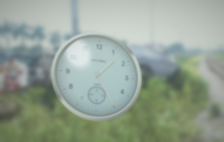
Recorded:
{"hour": 1, "minute": 25}
